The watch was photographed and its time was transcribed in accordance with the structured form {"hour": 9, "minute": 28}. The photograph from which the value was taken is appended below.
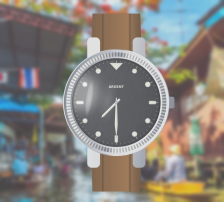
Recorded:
{"hour": 7, "minute": 30}
